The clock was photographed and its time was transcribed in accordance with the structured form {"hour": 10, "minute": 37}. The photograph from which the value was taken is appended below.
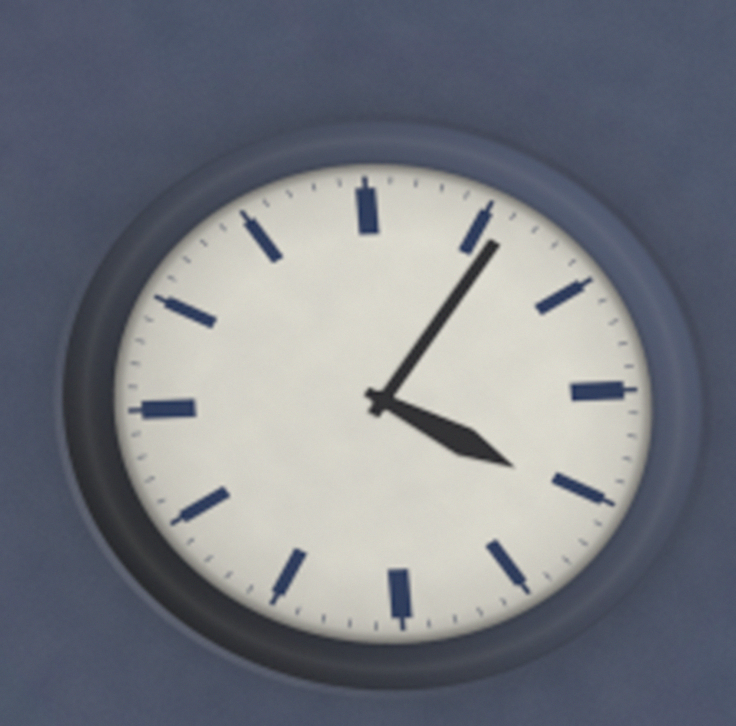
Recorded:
{"hour": 4, "minute": 6}
